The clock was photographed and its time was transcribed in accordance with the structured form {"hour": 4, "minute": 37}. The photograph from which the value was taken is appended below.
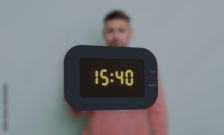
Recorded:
{"hour": 15, "minute": 40}
